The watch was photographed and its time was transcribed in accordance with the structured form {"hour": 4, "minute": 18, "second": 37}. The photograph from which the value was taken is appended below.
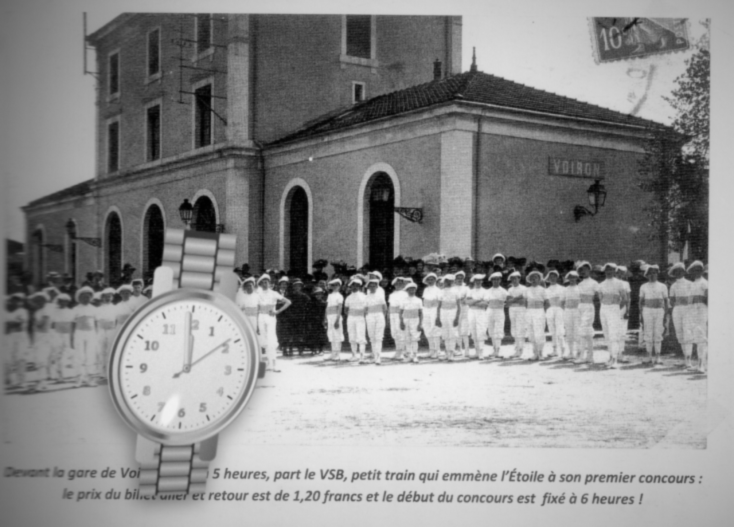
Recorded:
{"hour": 11, "minute": 59, "second": 9}
